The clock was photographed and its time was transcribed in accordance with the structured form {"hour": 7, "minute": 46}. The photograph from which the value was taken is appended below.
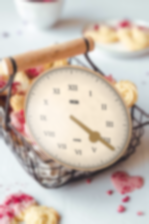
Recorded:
{"hour": 4, "minute": 21}
